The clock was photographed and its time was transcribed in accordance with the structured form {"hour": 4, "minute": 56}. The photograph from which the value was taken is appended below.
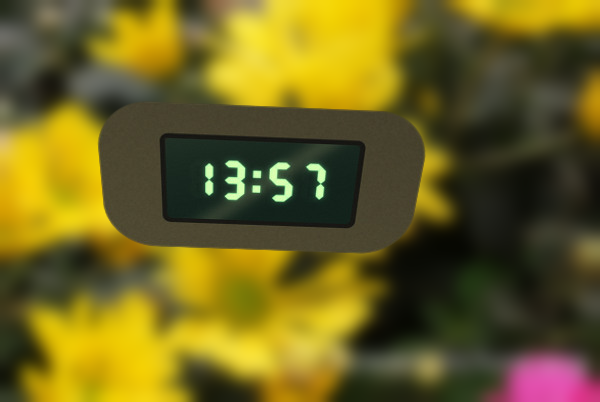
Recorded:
{"hour": 13, "minute": 57}
